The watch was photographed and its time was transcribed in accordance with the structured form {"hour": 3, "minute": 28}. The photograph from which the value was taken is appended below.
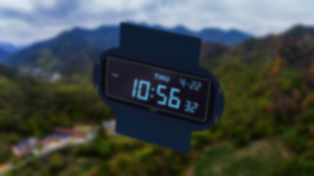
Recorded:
{"hour": 10, "minute": 56}
